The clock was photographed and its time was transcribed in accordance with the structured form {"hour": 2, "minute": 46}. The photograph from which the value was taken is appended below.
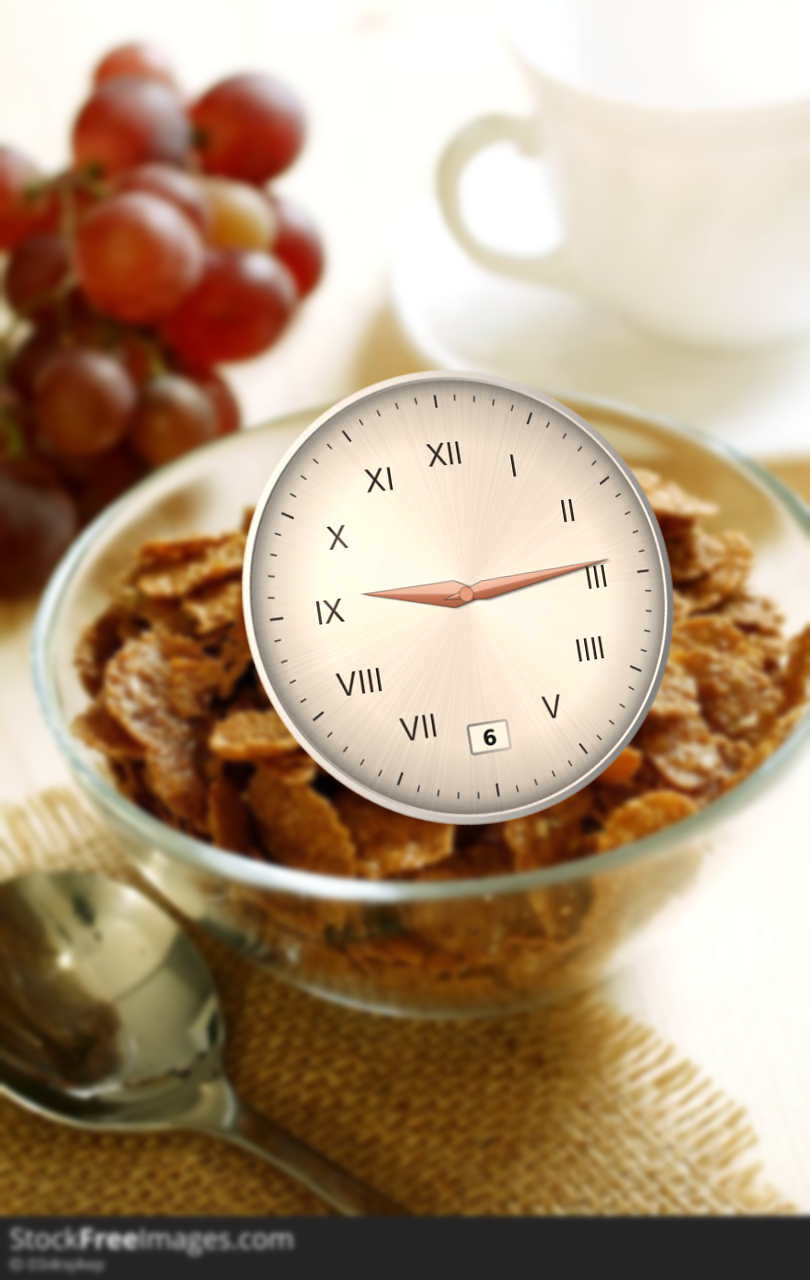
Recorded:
{"hour": 9, "minute": 14}
